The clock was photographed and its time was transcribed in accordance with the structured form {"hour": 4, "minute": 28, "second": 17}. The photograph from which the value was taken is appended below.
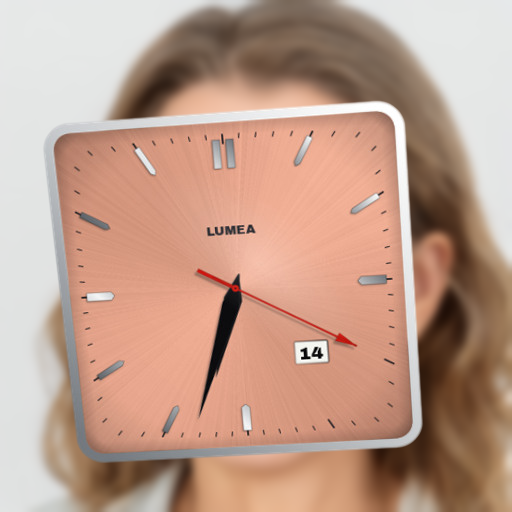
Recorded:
{"hour": 6, "minute": 33, "second": 20}
